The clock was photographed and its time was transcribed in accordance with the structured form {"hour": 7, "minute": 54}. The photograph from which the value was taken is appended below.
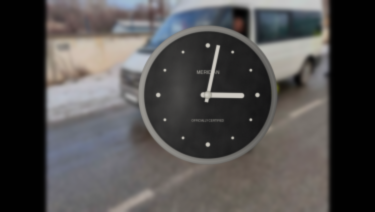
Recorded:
{"hour": 3, "minute": 2}
